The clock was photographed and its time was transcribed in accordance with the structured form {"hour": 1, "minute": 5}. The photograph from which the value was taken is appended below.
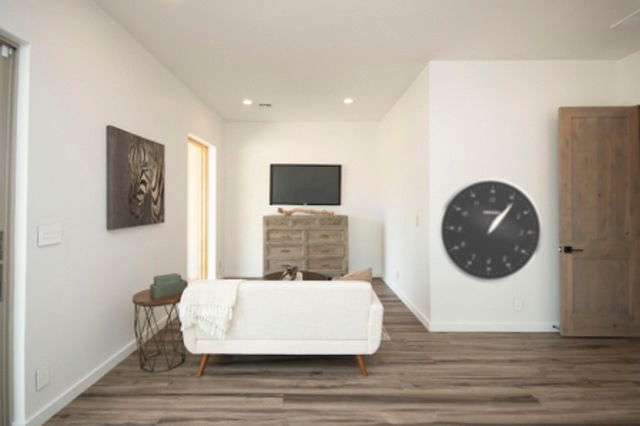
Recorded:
{"hour": 1, "minute": 6}
